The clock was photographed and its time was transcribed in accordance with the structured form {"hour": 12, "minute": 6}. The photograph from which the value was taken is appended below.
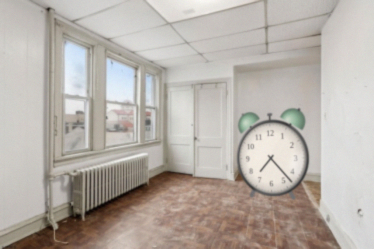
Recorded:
{"hour": 7, "minute": 23}
